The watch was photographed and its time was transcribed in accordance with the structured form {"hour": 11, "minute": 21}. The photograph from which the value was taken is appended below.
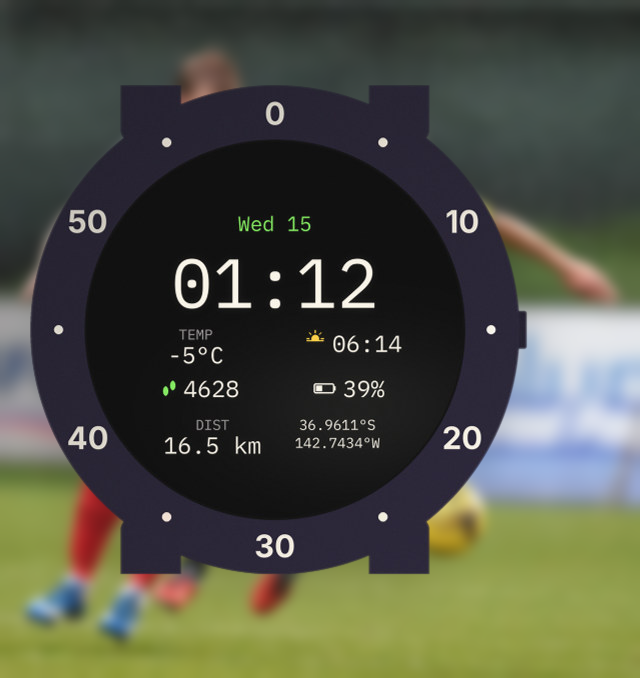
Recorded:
{"hour": 1, "minute": 12}
